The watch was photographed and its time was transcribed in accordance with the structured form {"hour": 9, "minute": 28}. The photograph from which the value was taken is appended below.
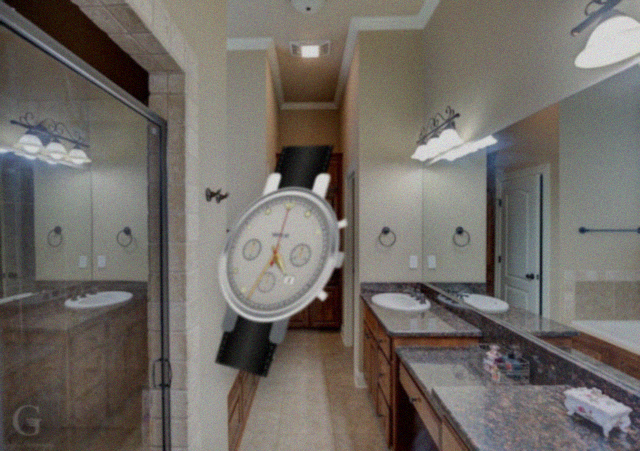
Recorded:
{"hour": 4, "minute": 33}
